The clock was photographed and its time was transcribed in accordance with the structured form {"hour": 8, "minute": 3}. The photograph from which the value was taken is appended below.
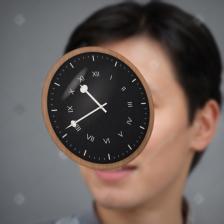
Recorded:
{"hour": 10, "minute": 41}
